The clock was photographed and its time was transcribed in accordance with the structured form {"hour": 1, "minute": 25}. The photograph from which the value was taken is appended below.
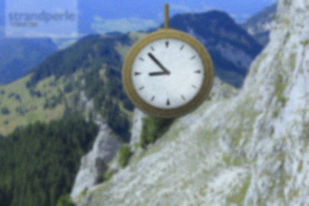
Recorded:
{"hour": 8, "minute": 53}
